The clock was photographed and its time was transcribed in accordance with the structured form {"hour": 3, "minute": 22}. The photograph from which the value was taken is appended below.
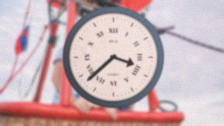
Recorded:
{"hour": 3, "minute": 38}
